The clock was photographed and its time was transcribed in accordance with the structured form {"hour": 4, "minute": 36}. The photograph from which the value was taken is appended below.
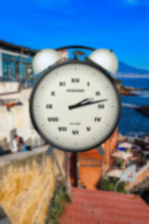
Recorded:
{"hour": 2, "minute": 13}
